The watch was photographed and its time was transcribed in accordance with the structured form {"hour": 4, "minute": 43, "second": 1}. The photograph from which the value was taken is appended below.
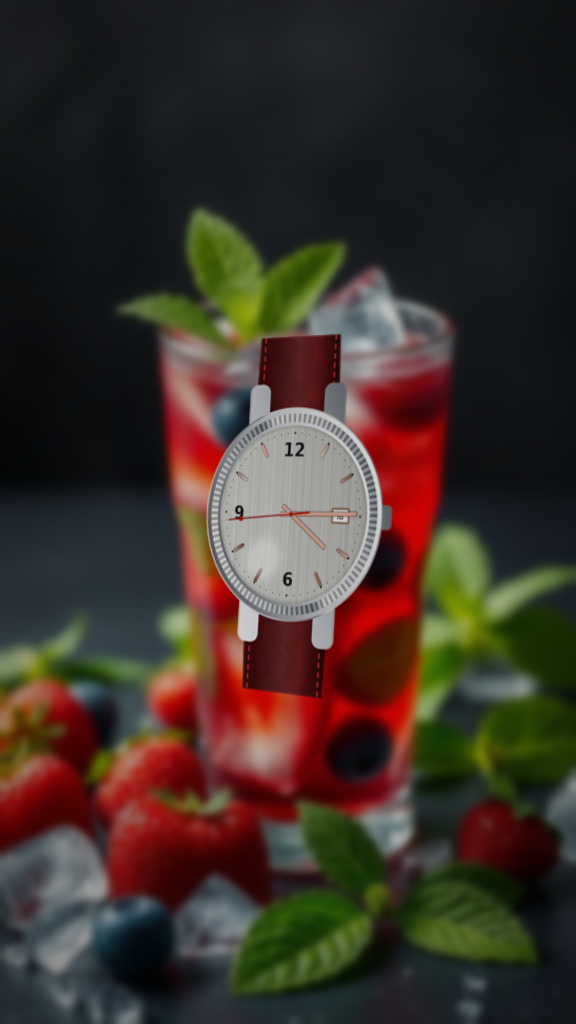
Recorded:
{"hour": 4, "minute": 14, "second": 44}
